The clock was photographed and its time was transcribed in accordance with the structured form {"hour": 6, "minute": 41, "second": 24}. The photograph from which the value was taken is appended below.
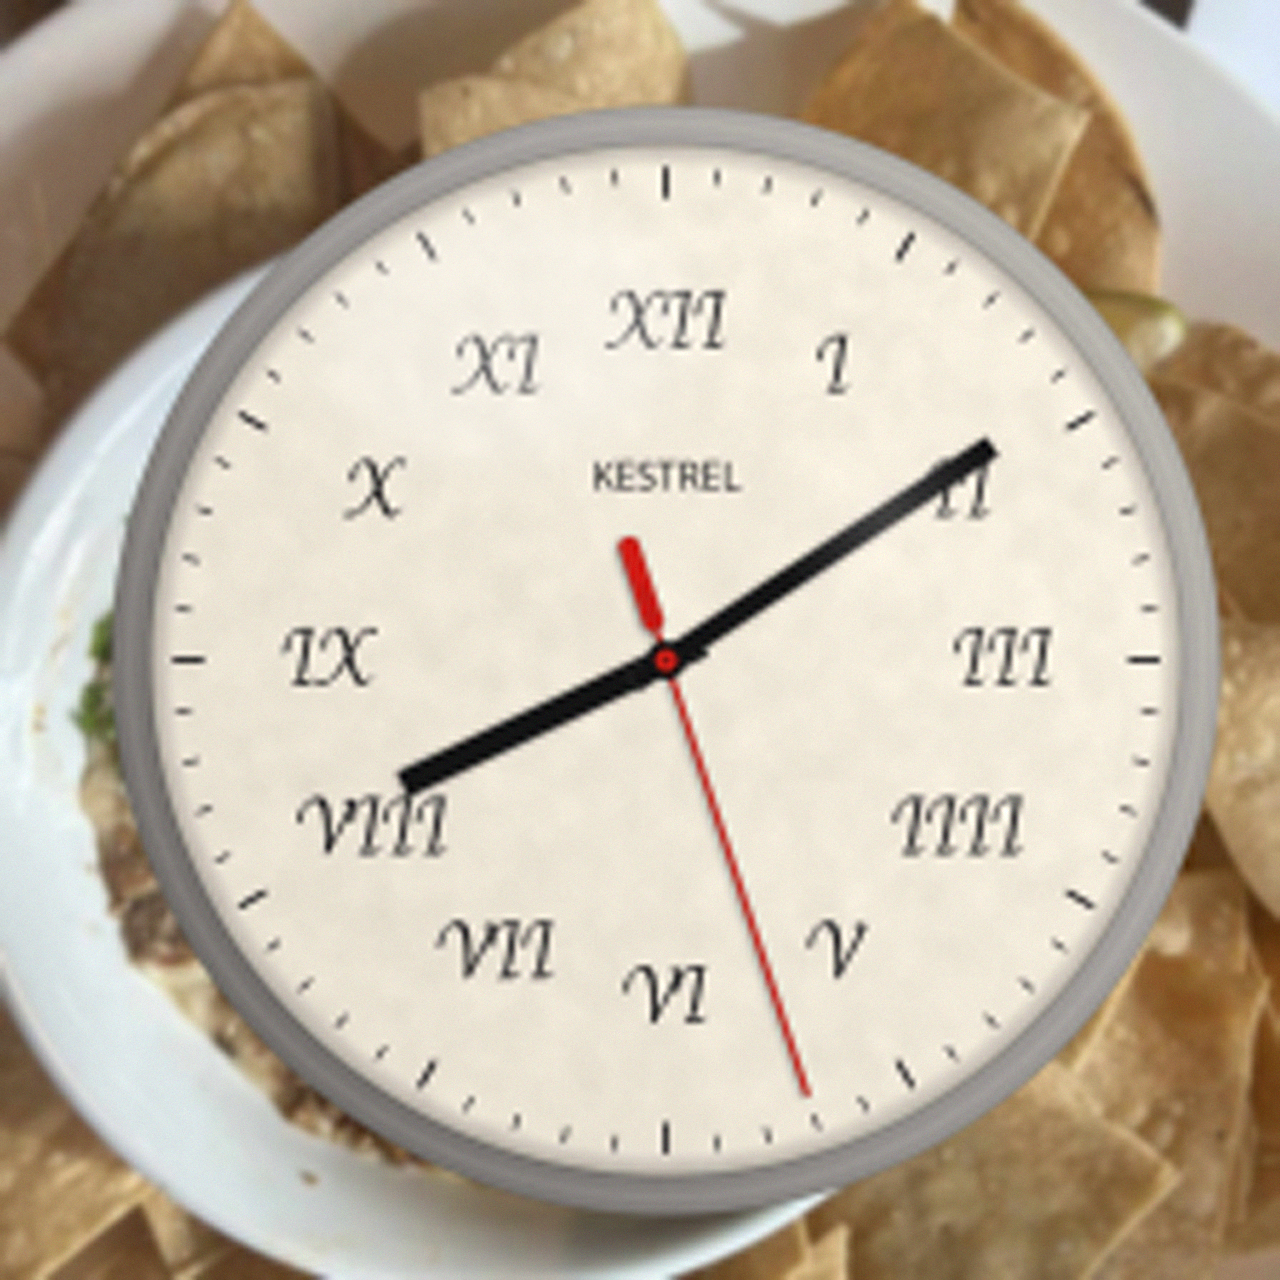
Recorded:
{"hour": 8, "minute": 9, "second": 27}
